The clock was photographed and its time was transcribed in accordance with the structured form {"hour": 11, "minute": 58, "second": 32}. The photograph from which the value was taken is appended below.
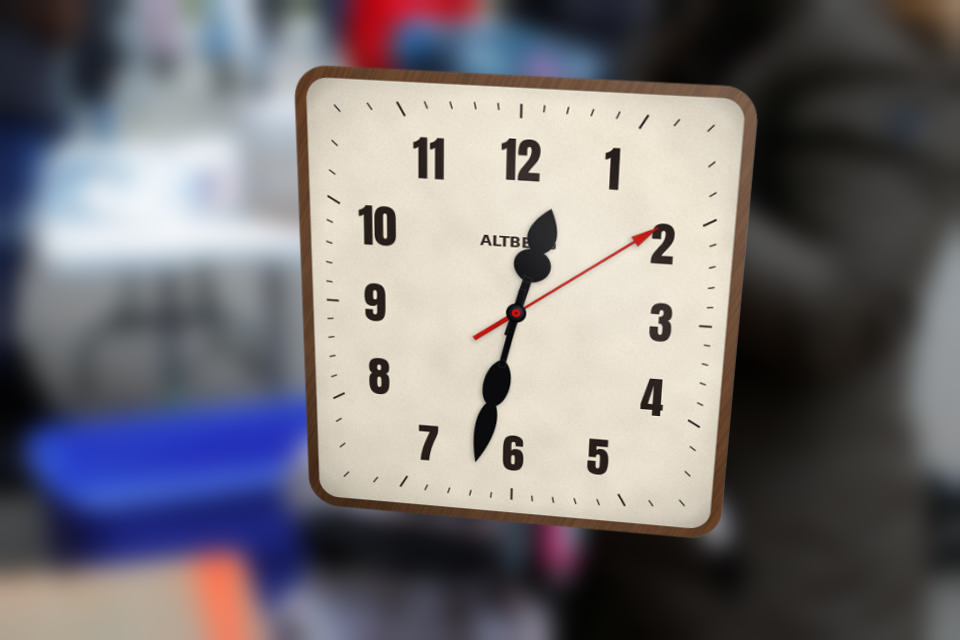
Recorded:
{"hour": 12, "minute": 32, "second": 9}
